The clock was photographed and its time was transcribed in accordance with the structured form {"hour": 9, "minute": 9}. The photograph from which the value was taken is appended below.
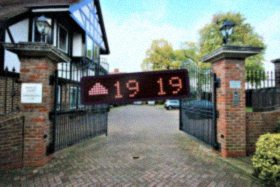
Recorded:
{"hour": 19, "minute": 19}
